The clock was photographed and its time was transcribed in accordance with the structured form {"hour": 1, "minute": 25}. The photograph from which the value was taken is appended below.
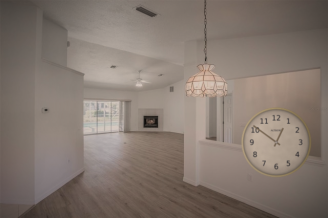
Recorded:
{"hour": 12, "minute": 51}
